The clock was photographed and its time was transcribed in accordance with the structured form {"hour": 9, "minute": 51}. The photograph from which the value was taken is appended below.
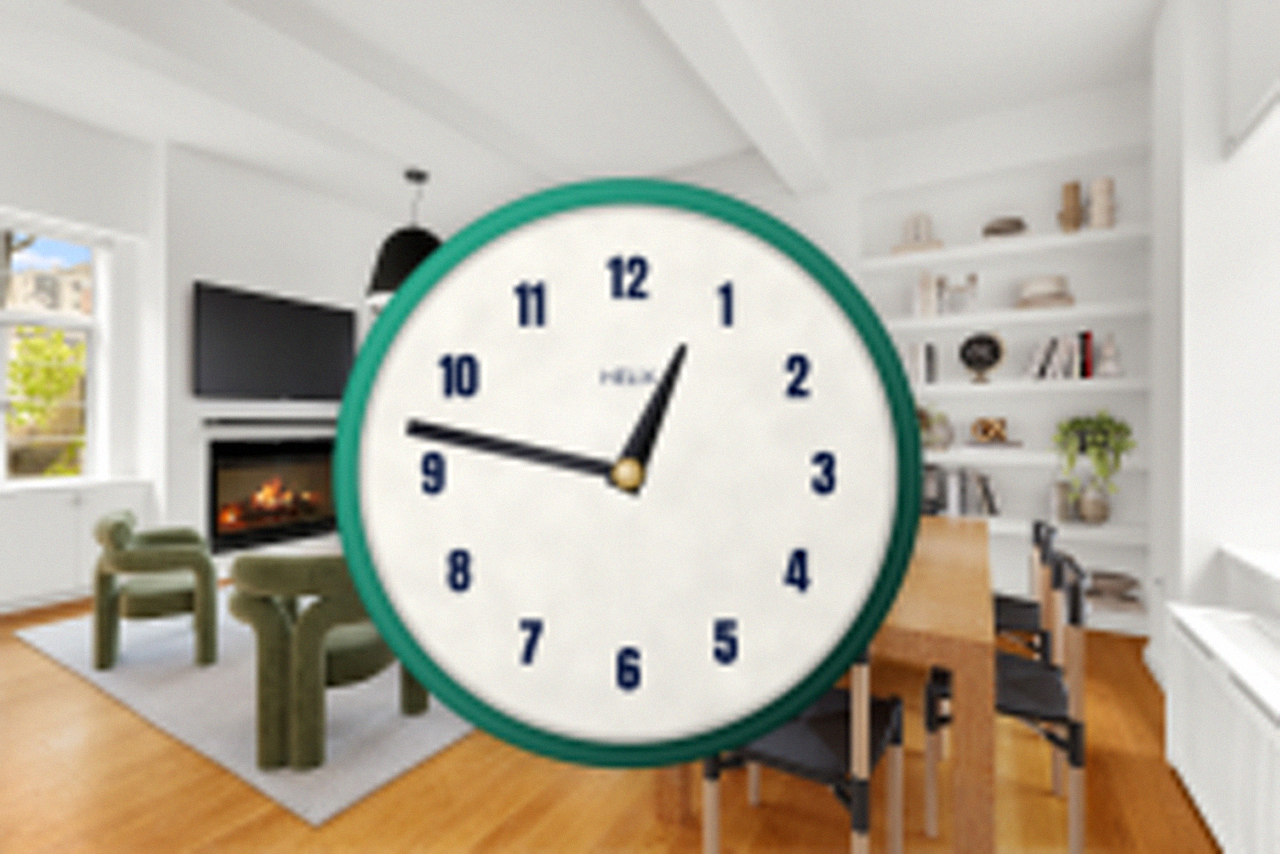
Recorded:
{"hour": 12, "minute": 47}
